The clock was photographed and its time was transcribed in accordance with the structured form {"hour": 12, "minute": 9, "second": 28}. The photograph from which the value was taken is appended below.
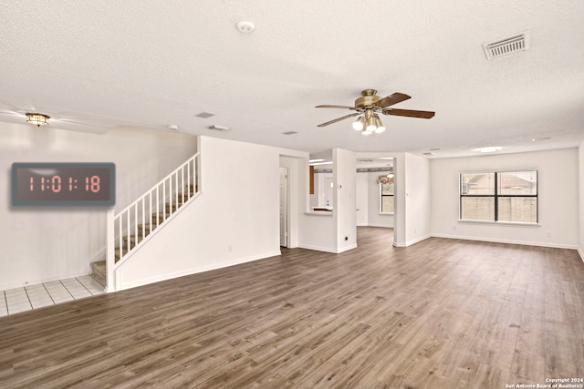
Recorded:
{"hour": 11, "minute": 1, "second": 18}
